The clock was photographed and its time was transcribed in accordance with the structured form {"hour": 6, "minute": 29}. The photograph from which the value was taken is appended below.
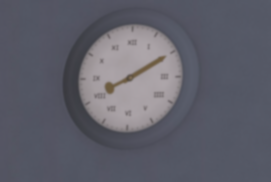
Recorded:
{"hour": 8, "minute": 10}
